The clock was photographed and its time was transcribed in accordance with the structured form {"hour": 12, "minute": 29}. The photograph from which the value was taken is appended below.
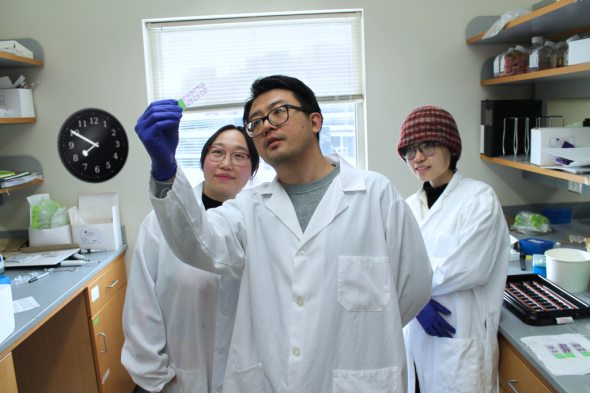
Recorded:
{"hour": 7, "minute": 50}
